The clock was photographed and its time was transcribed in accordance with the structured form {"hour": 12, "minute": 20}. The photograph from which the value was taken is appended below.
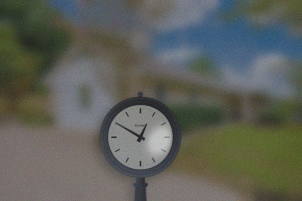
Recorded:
{"hour": 12, "minute": 50}
